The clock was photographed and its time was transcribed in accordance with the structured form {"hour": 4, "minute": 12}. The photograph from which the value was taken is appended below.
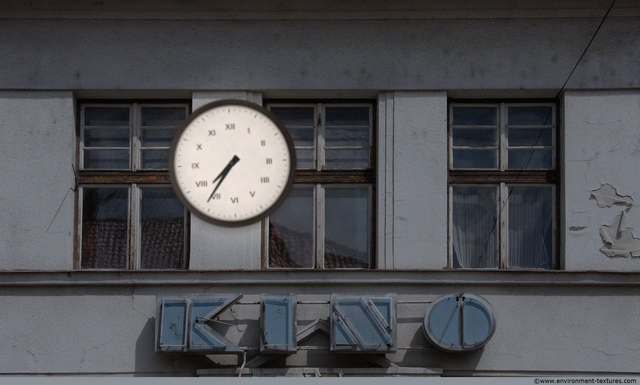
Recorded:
{"hour": 7, "minute": 36}
